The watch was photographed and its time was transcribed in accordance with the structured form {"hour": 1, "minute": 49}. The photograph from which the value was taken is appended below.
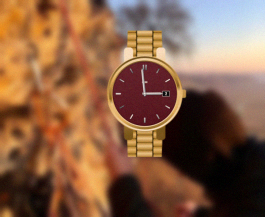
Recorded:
{"hour": 2, "minute": 59}
